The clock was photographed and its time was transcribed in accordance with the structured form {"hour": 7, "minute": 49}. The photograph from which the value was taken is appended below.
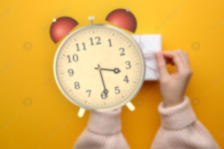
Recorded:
{"hour": 3, "minute": 29}
